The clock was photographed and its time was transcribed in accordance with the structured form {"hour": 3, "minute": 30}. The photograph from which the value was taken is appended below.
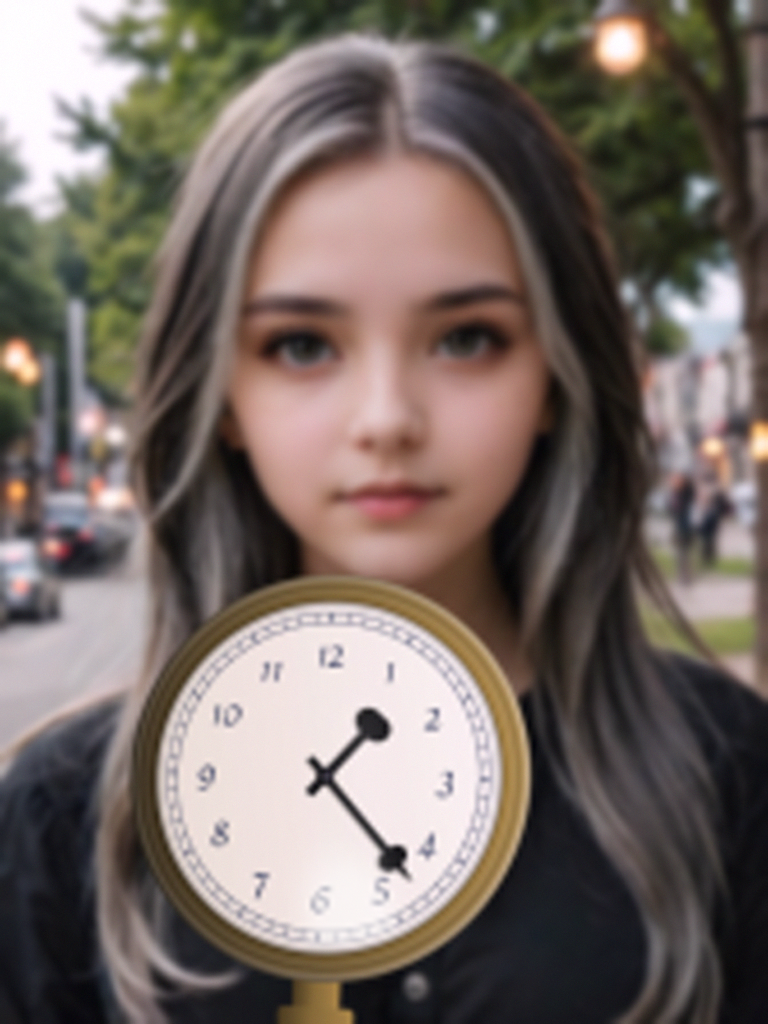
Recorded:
{"hour": 1, "minute": 23}
